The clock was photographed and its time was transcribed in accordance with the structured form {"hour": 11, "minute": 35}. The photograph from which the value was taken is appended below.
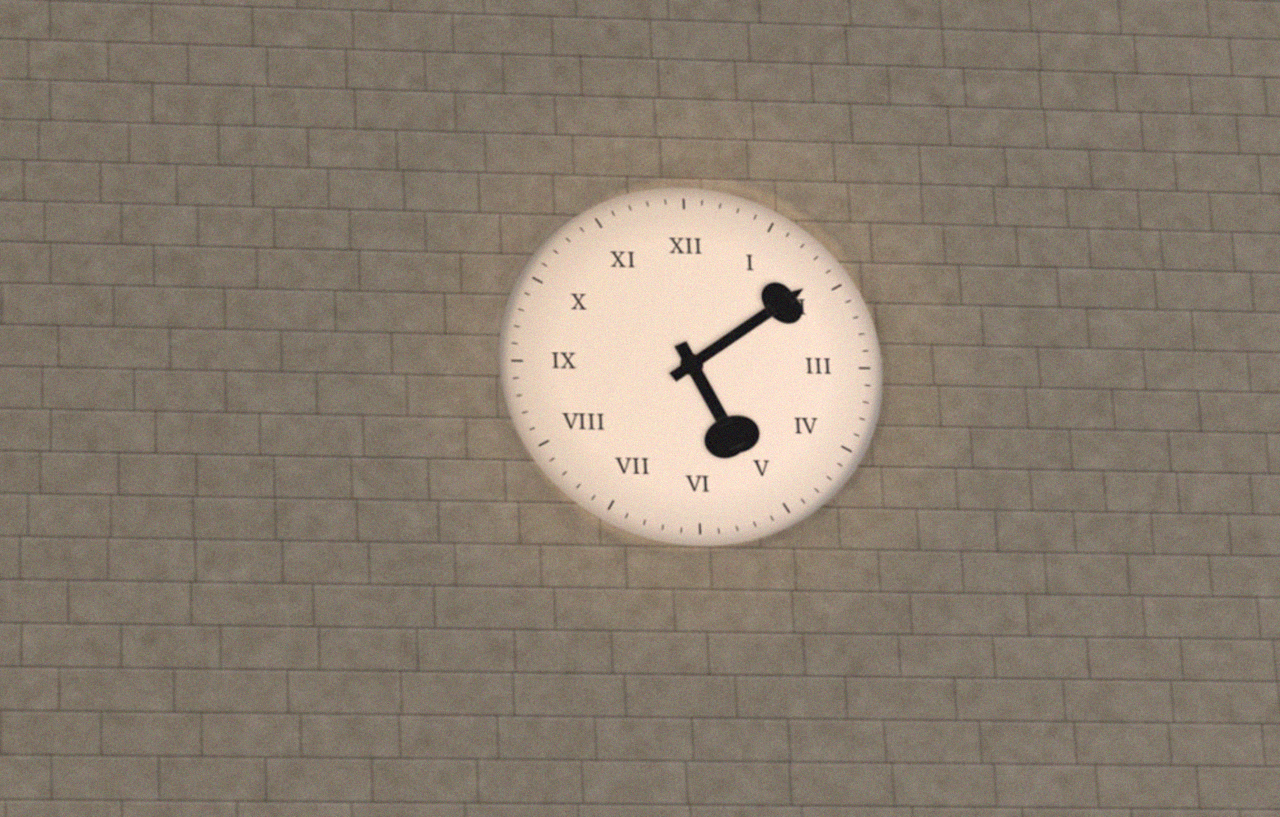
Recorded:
{"hour": 5, "minute": 9}
